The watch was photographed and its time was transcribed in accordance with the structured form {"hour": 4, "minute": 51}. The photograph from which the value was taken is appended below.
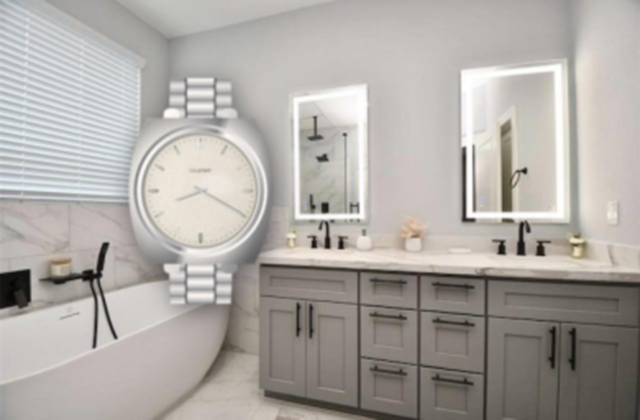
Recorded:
{"hour": 8, "minute": 20}
